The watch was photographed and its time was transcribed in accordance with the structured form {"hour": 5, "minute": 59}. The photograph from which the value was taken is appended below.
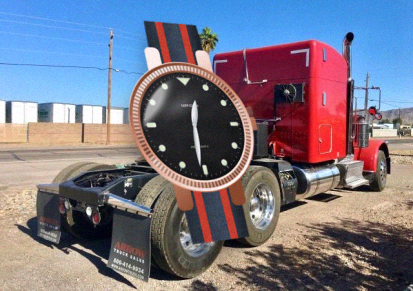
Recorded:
{"hour": 12, "minute": 31}
